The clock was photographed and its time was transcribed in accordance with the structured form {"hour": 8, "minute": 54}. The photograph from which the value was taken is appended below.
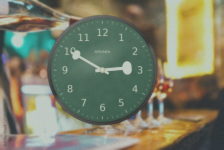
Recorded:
{"hour": 2, "minute": 50}
